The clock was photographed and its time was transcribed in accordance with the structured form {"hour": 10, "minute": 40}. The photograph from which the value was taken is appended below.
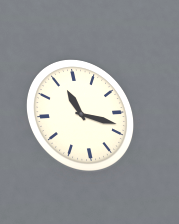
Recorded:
{"hour": 11, "minute": 18}
